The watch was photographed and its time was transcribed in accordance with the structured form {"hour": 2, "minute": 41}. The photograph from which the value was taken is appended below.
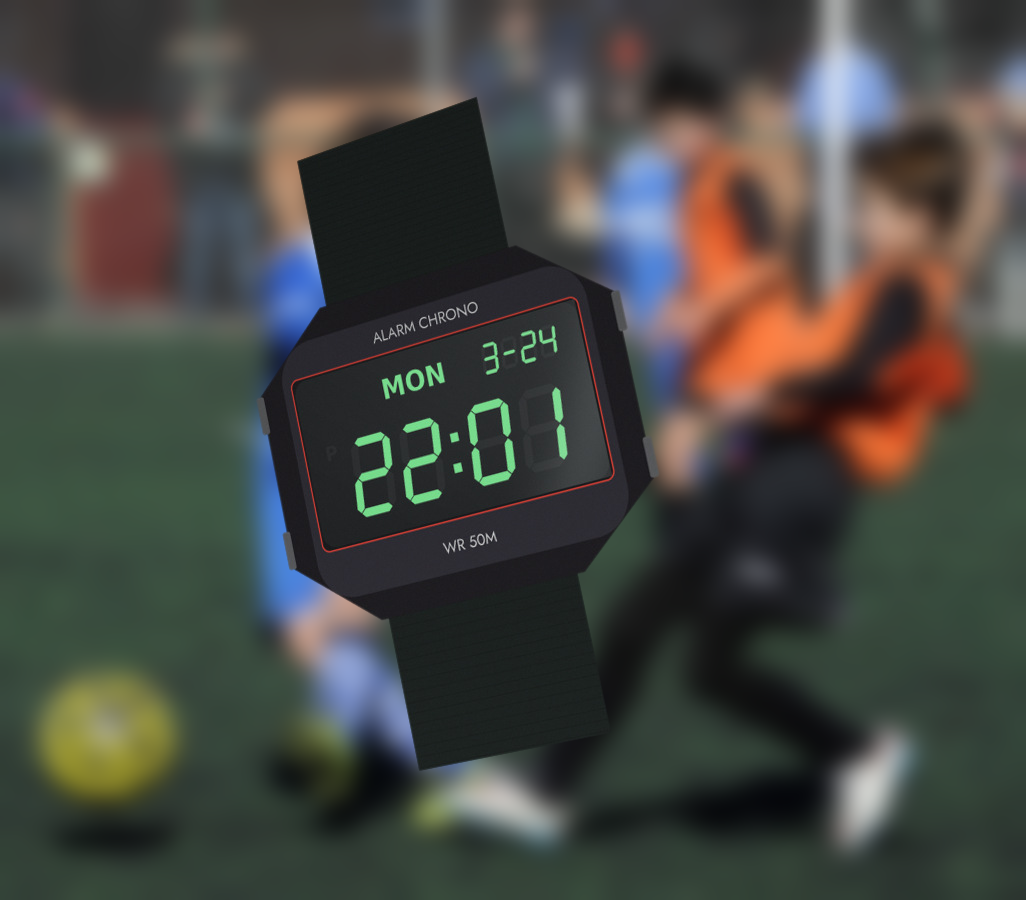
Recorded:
{"hour": 22, "minute": 1}
